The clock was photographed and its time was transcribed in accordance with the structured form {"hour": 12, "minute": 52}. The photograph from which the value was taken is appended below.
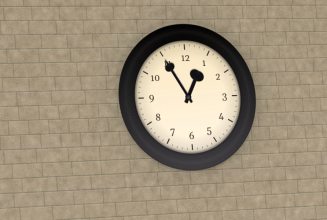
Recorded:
{"hour": 12, "minute": 55}
